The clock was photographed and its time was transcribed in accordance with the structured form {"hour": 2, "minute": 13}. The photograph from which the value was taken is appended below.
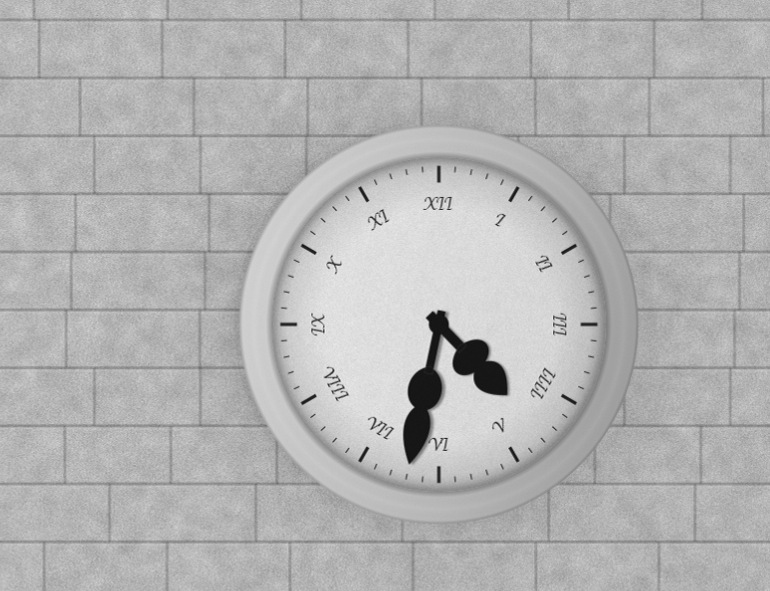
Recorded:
{"hour": 4, "minute": 32}
